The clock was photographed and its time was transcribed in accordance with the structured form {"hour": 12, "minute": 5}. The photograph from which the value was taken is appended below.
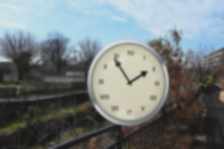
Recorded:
{"hour": 1, "minute": 54}
